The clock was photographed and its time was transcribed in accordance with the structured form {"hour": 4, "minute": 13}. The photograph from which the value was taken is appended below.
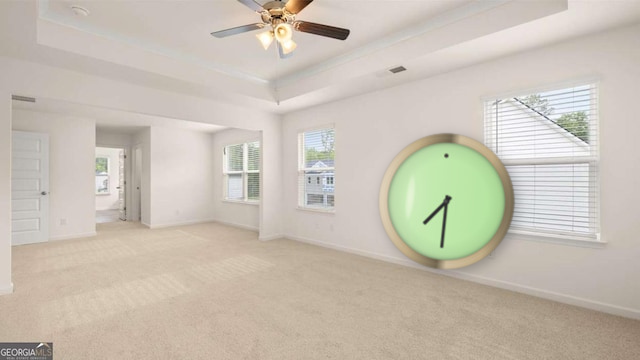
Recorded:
{"hour": 7, "minute": 31}
